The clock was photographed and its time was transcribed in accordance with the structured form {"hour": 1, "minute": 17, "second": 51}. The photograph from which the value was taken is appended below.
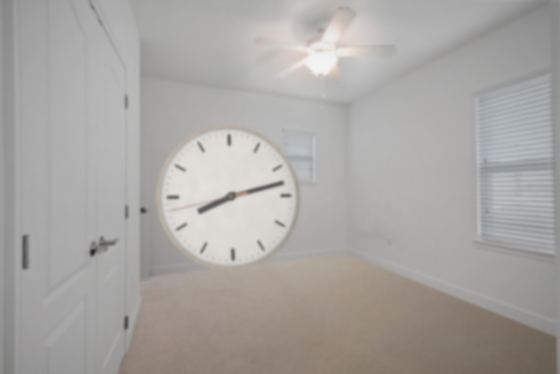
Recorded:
{"hour": 8, "minute": 12, "second": 43}
